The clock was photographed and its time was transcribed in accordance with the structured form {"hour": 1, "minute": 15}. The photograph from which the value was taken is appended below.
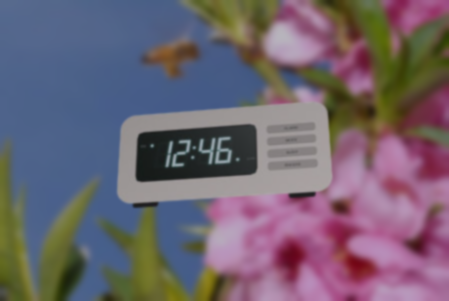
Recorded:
{"hour": 12, "minute": 46}
